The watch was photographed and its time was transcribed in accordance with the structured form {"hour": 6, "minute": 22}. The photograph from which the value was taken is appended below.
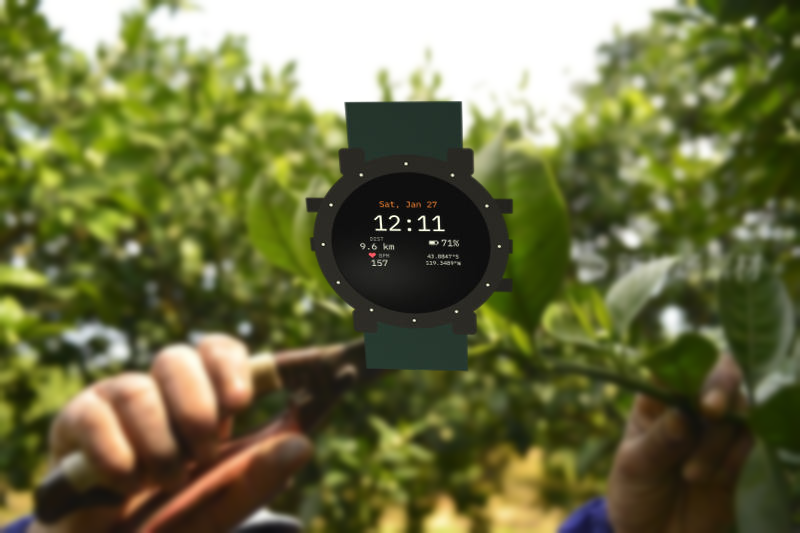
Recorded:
{"hour": 12, "minute": 11}
